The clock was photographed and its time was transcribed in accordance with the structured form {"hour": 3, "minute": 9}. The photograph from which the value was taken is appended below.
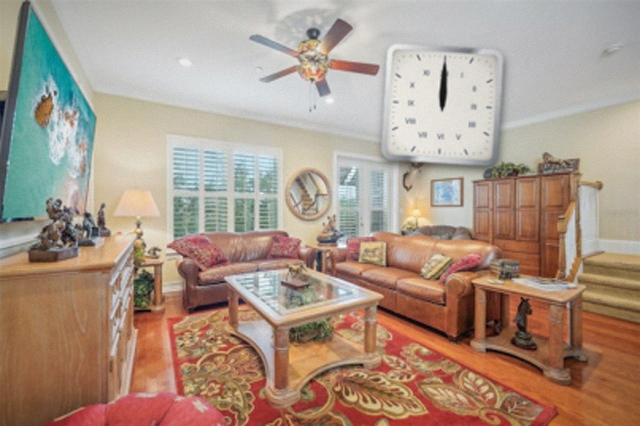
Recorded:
{"hour": 12, "minute": 0}
